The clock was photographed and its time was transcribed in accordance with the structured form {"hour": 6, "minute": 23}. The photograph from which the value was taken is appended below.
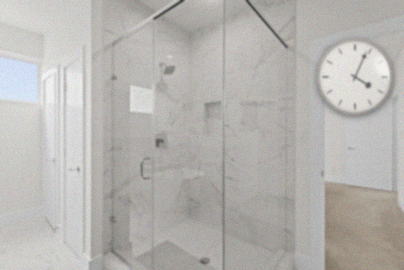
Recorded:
{"hour": 4, "minute": 4}
